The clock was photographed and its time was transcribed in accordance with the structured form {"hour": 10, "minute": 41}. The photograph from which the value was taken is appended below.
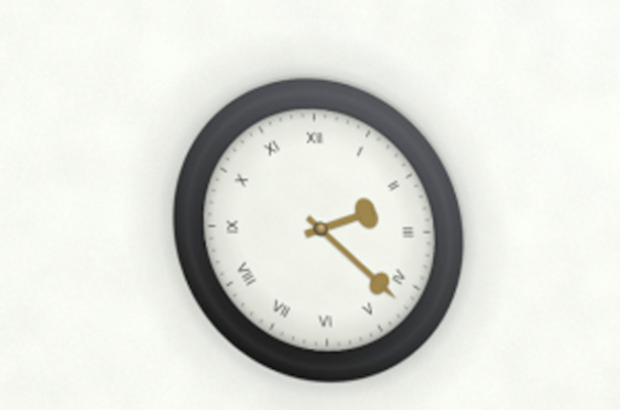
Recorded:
{"hour": 2, "minute": 22}
